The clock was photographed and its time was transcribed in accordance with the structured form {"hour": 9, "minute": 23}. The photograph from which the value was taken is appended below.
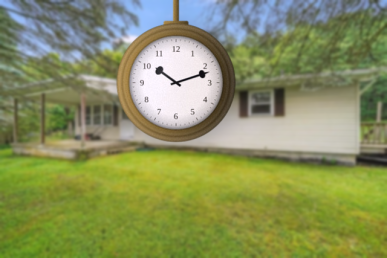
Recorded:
{"hour": 10, "minute": 12}
